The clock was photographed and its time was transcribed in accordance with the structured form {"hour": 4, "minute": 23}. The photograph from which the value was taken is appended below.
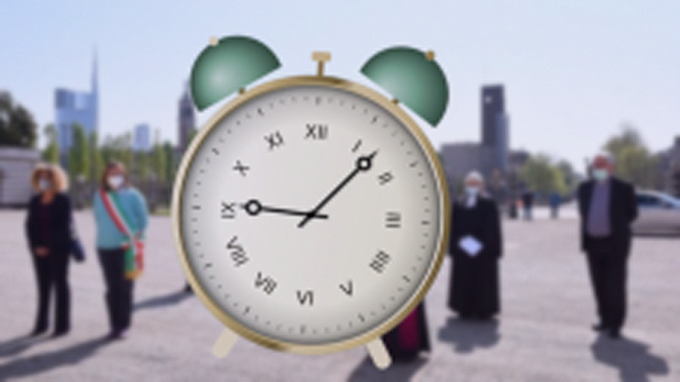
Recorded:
{"hour": 9, "minute": 7}
